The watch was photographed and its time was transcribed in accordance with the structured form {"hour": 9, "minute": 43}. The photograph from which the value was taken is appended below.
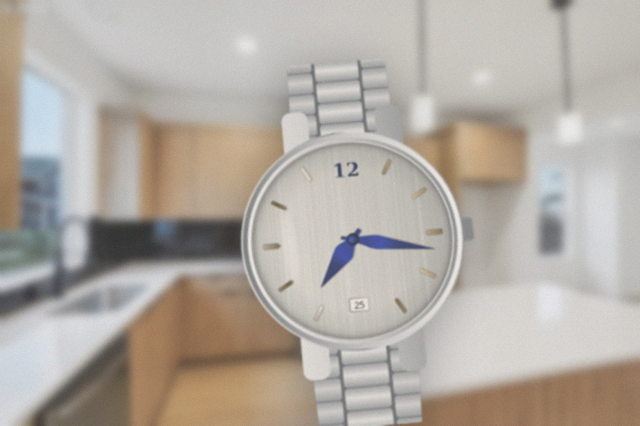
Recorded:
{"hour": 7, "minute": 17}
